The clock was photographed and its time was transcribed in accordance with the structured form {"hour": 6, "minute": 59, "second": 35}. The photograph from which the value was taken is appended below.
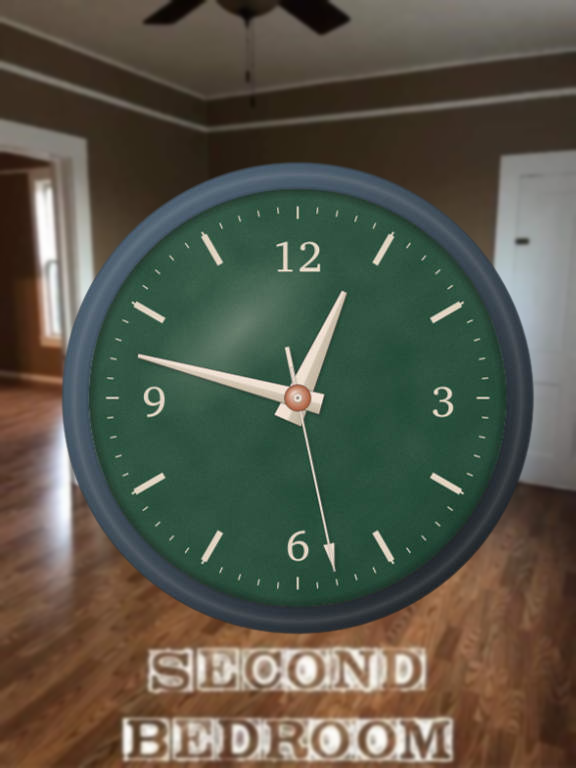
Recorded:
{"hour": 12, "minute": 47, "second": 28}
